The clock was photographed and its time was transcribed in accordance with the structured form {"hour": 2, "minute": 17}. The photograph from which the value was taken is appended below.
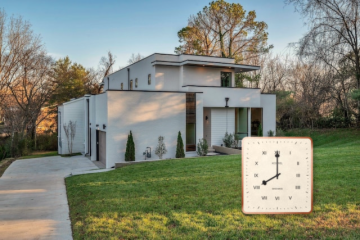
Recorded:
{"hour": 8, "minute": 0}
